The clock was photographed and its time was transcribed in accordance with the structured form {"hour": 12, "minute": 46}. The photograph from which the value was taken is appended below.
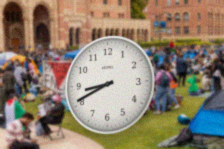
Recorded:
{"hour": 8, "minute": 41}
